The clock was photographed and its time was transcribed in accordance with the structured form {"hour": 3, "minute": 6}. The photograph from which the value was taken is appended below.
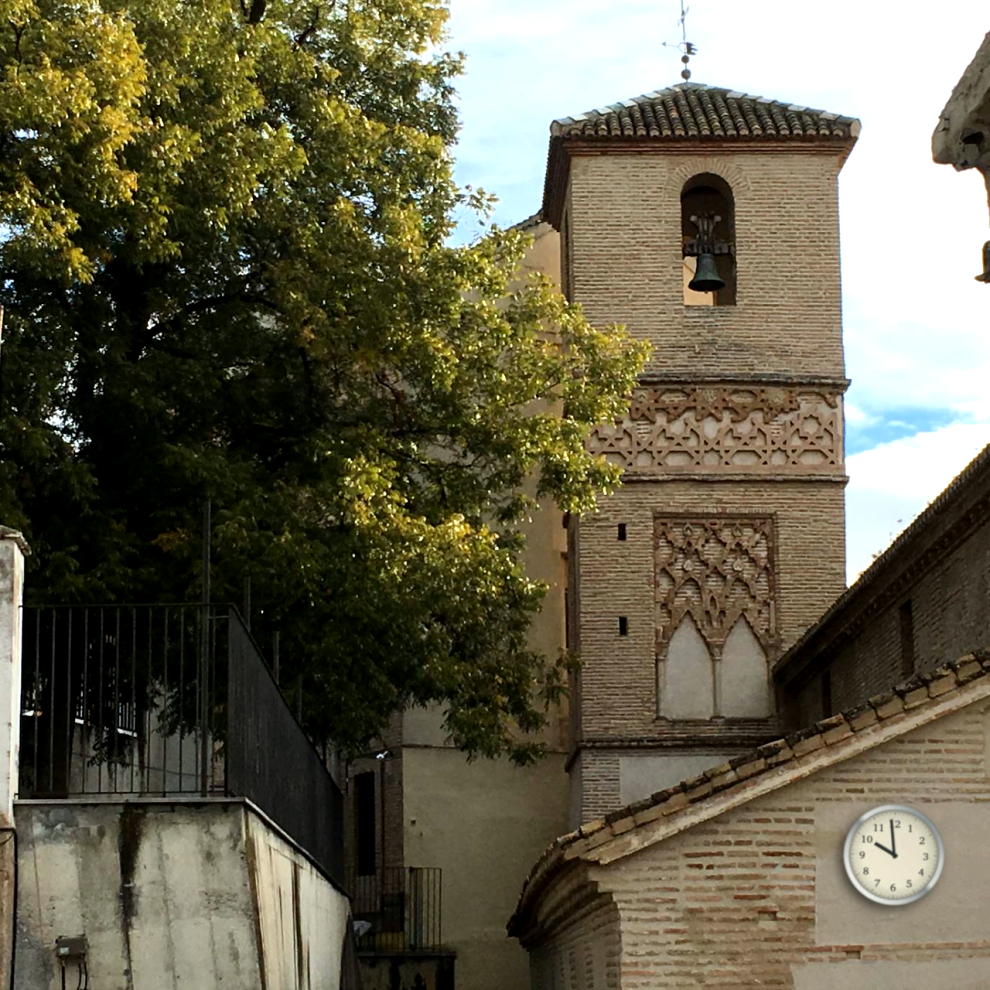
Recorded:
{"hour": 9, "minute": 59}
